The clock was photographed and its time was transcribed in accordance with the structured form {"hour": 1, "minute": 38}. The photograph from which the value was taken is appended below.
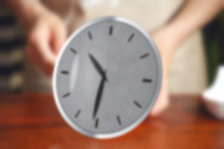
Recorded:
{"hour": 10, "minute": 31}
